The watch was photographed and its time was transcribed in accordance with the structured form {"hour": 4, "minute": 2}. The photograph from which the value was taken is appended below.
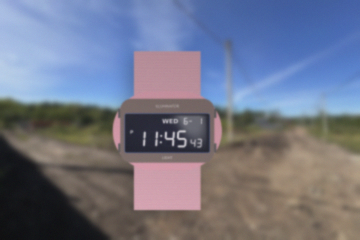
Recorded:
{"hour": 11, "minute": 45}
